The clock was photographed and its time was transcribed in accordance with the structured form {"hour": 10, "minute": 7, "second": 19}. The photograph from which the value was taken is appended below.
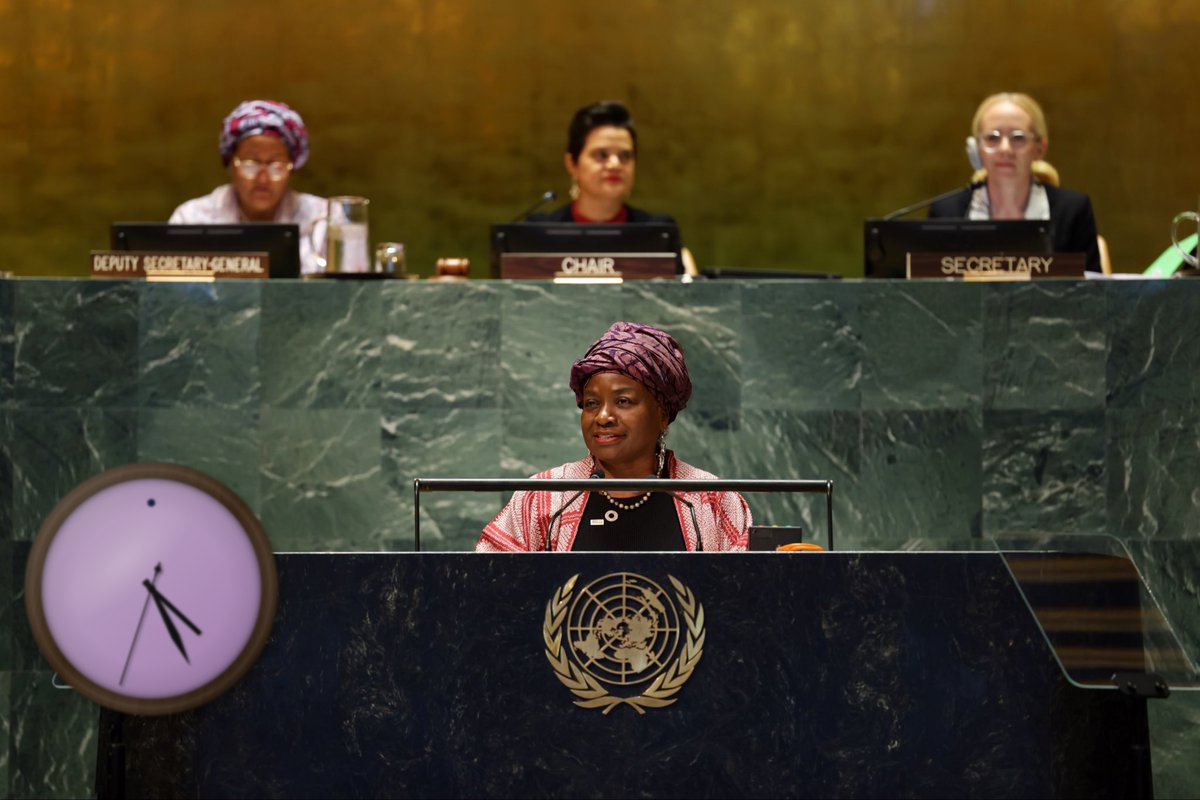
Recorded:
{"hour": 4, "minute": 25, "second": 33}
